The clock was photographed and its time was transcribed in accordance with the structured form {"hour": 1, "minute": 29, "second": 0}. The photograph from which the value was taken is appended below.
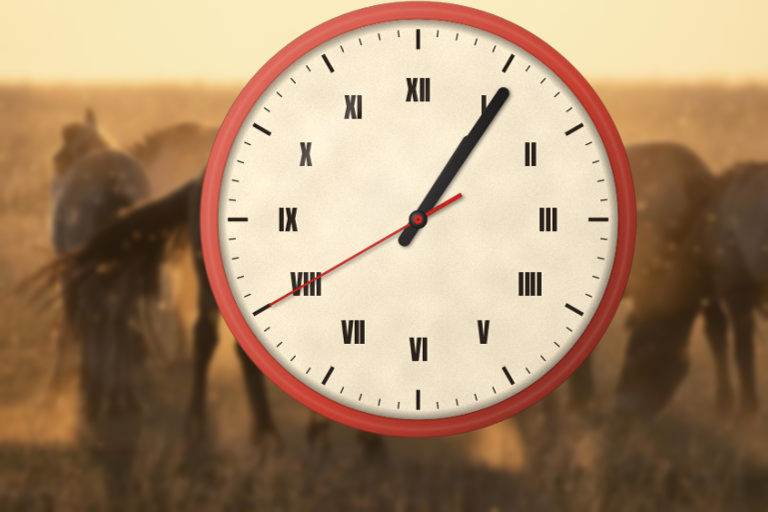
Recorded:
{"hour": 1, "minute": 5, "second": 40}
